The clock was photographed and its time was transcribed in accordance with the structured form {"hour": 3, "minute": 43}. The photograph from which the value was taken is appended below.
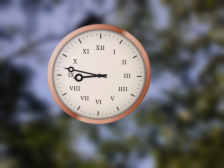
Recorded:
{"hour": 8, "minute": 47}
